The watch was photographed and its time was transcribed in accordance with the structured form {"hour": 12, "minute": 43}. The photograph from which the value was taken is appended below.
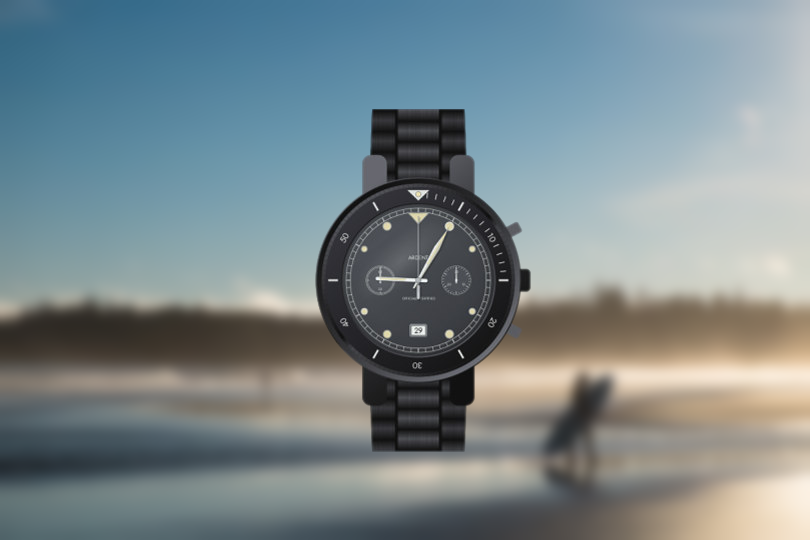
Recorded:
{"hour": 9, "minute": 5}
